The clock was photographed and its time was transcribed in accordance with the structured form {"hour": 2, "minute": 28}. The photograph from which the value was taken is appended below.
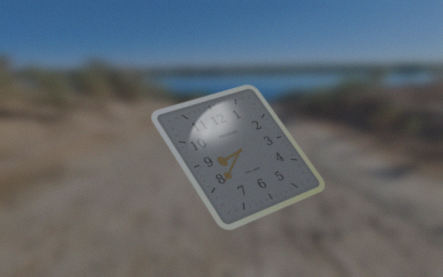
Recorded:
{"hour": 8, "minute": 39}
